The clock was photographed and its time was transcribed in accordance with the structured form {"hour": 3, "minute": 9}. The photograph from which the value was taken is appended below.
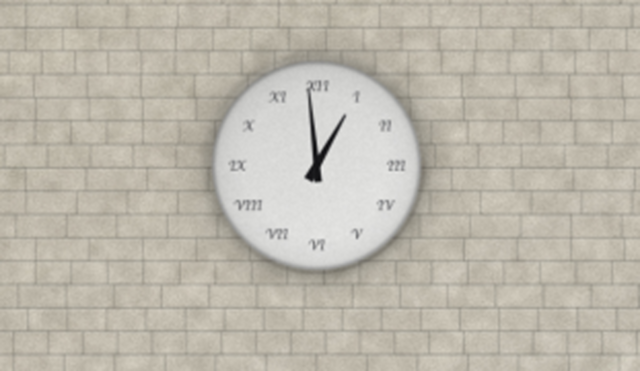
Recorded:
{"hour": 12, "minute": 59}
